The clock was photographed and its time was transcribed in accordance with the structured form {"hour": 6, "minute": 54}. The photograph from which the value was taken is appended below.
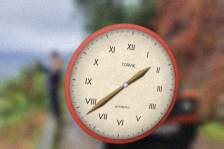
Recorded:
{"hour": 1, "minute": 38}
